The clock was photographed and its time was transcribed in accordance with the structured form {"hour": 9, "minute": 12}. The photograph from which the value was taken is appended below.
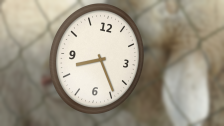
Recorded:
{"hour": 8, "minute": 24}
